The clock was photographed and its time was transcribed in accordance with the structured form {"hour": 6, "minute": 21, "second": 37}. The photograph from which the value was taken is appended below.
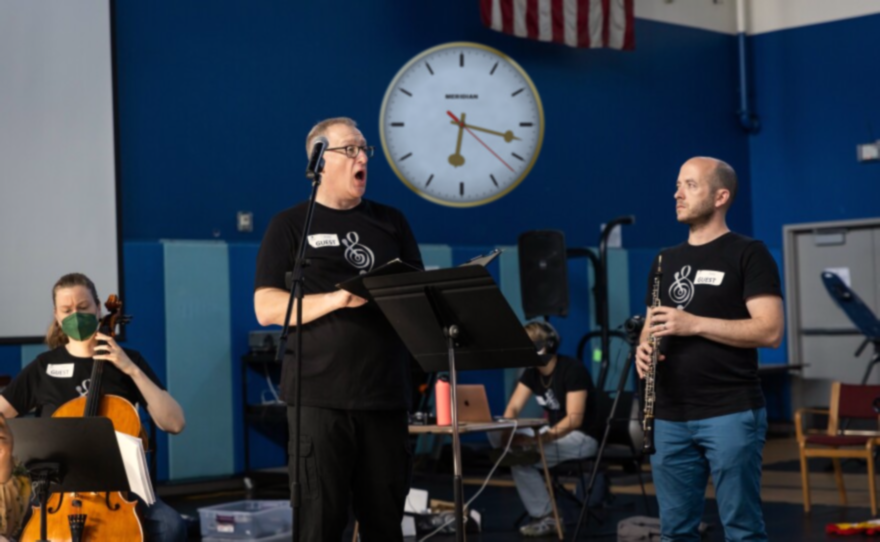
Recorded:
{"hour": 6, "minute": 17, "second": 22}
